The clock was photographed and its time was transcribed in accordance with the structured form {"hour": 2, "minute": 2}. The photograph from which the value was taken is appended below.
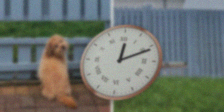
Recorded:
{"hour": 12, "minute": 11}
